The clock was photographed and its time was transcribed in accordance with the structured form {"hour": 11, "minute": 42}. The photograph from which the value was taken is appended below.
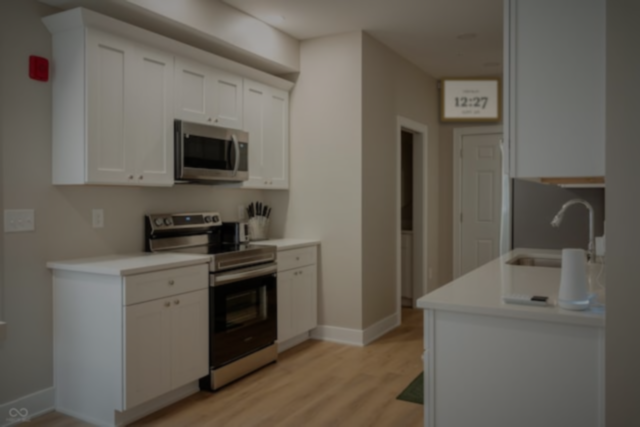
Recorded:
{"hour": 12, "minute": 27}
